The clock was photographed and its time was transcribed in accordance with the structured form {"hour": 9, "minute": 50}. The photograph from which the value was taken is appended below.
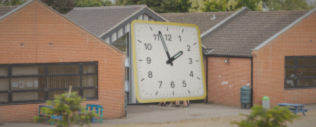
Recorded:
{"hour": 1, "minute": 57}
